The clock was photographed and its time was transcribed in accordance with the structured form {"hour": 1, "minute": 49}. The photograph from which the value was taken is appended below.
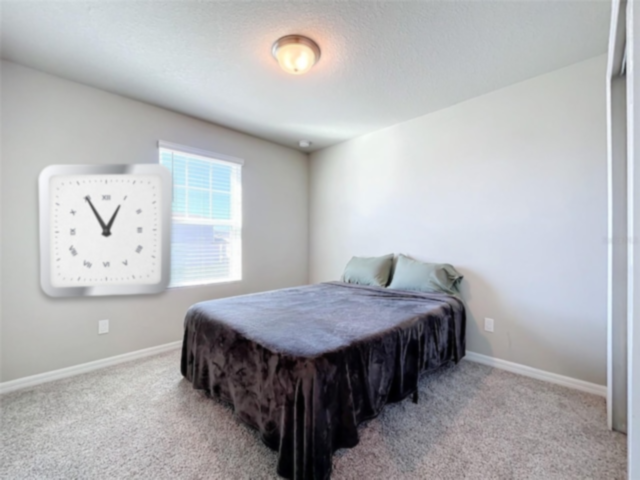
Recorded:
{"hour": 12, "minute": 55}
